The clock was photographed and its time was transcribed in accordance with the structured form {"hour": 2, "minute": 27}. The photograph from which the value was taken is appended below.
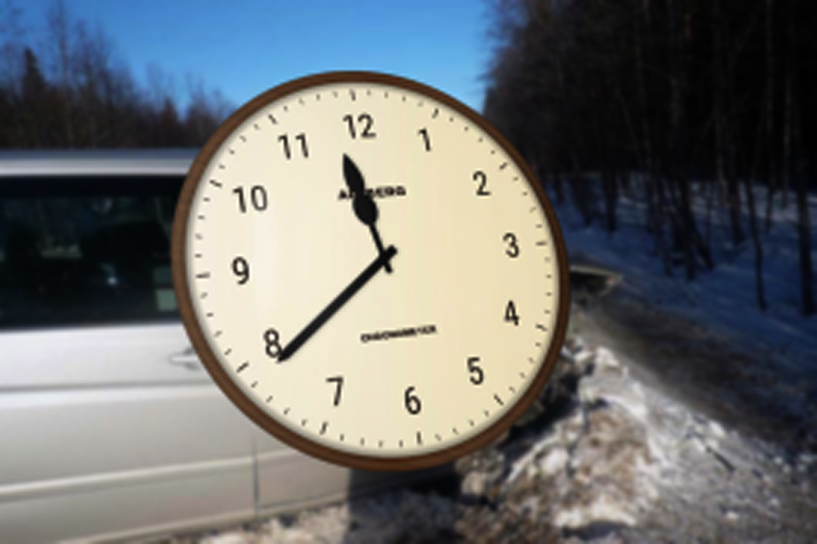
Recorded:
{"hour": 11, "minute": 39}
